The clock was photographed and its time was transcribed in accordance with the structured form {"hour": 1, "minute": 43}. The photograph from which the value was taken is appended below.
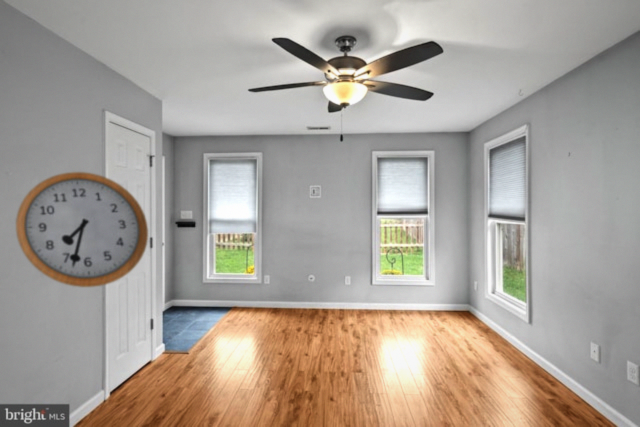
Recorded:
{"hour": 7, "minute": 33}
